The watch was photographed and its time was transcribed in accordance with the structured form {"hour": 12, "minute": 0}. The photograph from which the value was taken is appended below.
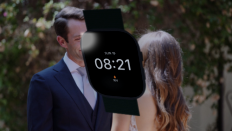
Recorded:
{"hour": 8, "minute": 21}
